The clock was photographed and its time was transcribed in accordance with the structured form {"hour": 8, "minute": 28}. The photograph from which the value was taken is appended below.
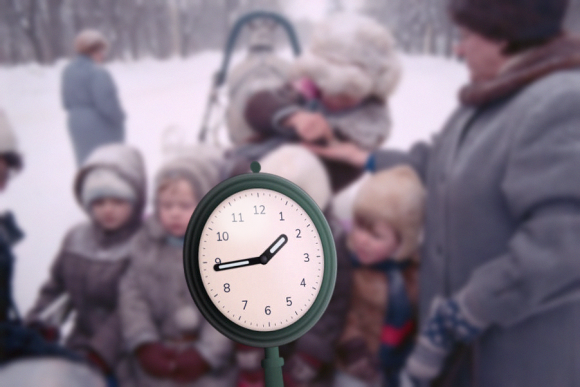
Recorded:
{"hour": 1, "minute": 44}
